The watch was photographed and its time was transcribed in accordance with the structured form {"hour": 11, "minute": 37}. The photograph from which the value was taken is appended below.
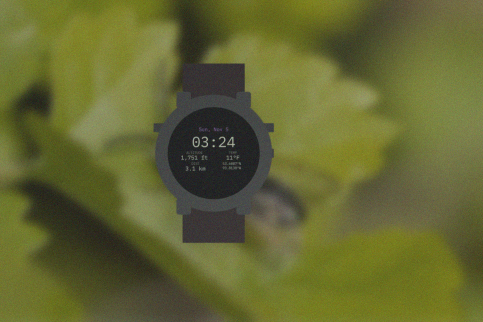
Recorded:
{"hour": 3, "minute": 24}
